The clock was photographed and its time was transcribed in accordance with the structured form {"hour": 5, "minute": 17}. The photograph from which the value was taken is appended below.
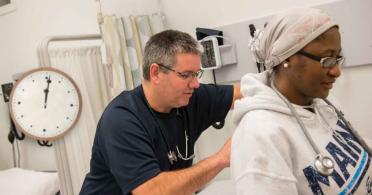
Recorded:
{"hour": 12, "minute": 1}
